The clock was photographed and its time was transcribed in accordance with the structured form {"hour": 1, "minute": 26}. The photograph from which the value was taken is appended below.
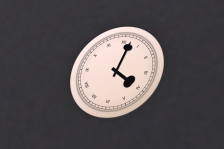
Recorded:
{"hour": 4, "minute": 2}
